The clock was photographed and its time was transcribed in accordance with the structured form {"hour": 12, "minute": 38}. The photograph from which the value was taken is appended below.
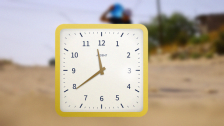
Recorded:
{"hour": 11, "minute": 39}
